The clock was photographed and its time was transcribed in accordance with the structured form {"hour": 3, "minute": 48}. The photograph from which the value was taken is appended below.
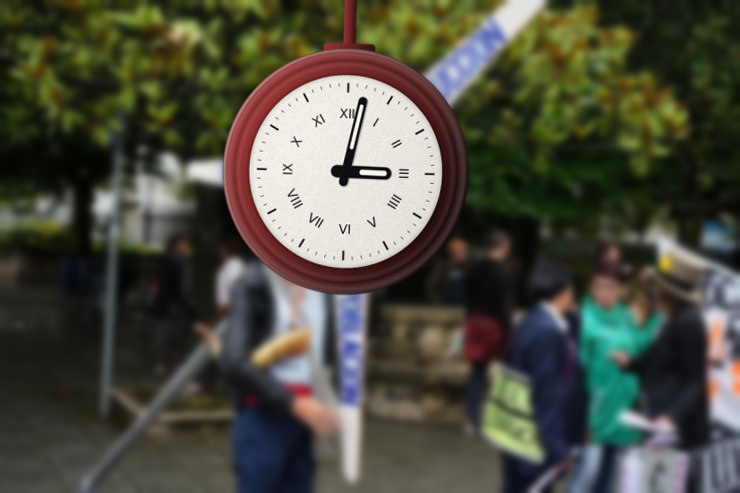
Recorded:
{"hour": 3, "minute": 2}
